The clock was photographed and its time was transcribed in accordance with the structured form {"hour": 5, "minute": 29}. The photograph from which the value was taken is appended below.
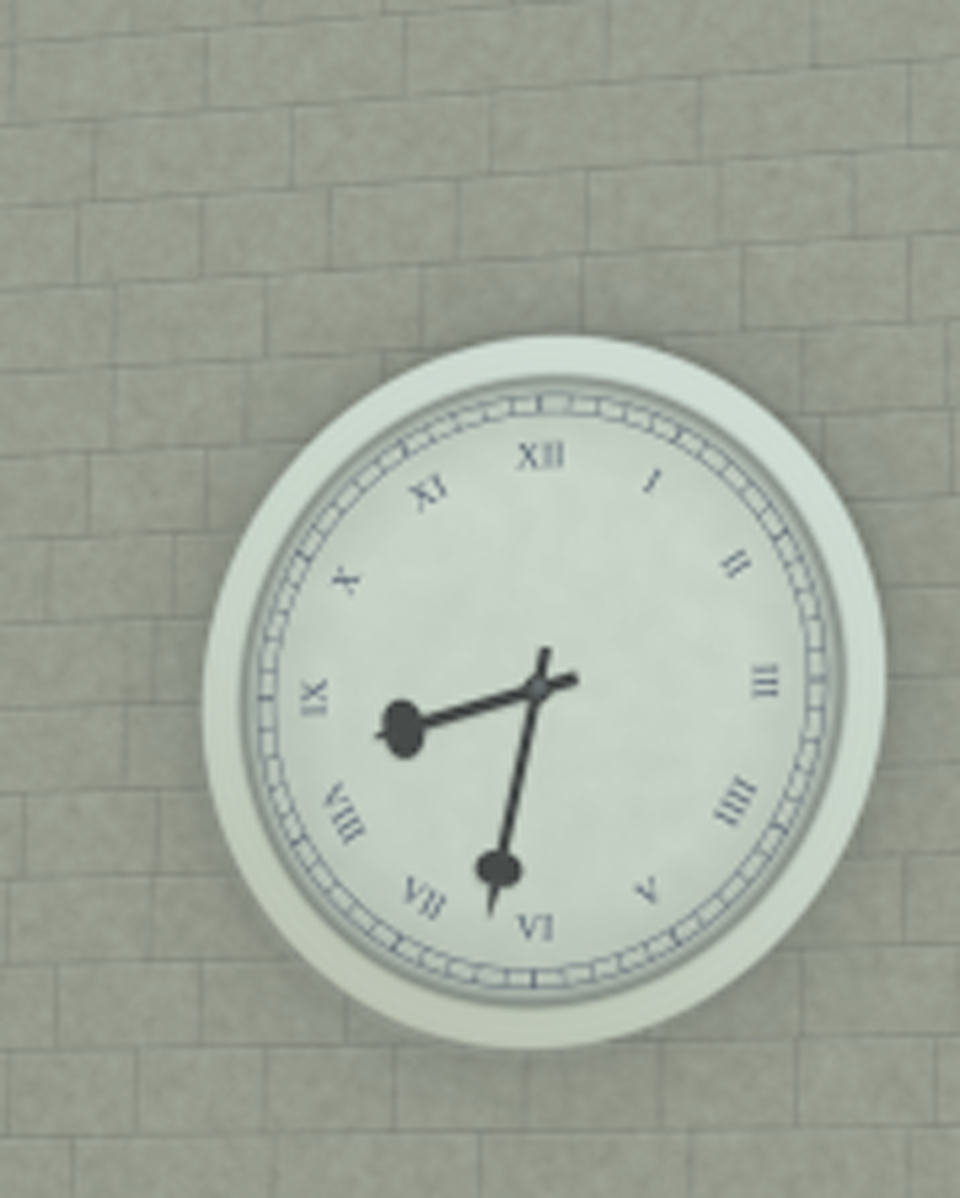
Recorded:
{"hour": 8, "minute": 32}
